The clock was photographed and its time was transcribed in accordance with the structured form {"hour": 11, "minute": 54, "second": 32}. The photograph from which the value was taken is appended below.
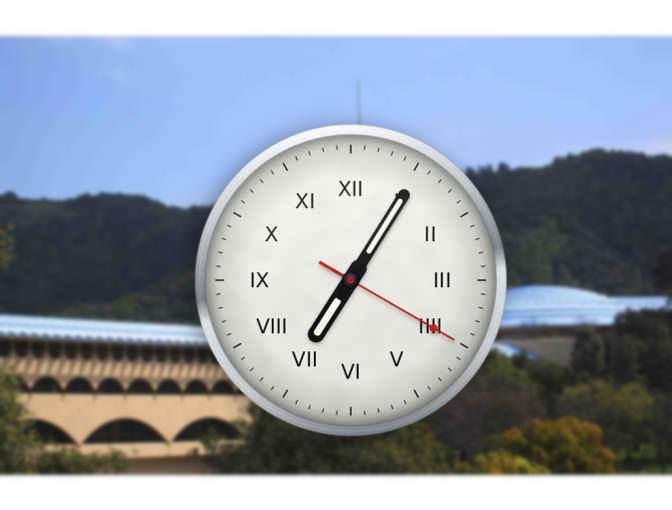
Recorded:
{"hour": 7, "minute": 5, "second": 20}
